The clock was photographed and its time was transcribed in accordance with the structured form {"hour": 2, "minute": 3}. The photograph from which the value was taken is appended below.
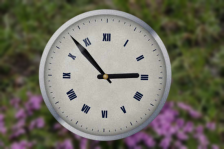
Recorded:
{"hour": 2, "minute": 53}
